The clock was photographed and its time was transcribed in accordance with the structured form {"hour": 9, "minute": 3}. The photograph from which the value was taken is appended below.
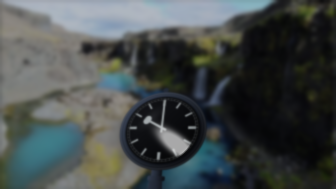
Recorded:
{"hour": 10, "minute": 0}
